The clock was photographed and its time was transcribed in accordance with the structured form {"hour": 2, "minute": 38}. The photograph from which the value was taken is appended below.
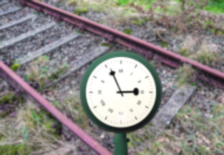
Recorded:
{"hour": 2, "minute": 56}
